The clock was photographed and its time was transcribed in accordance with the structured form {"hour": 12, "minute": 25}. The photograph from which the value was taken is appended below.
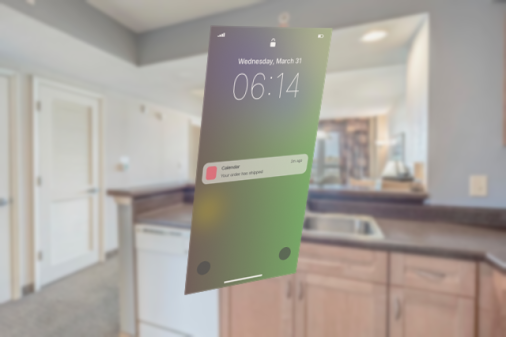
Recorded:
{"hour": 6, "minute": 14}
